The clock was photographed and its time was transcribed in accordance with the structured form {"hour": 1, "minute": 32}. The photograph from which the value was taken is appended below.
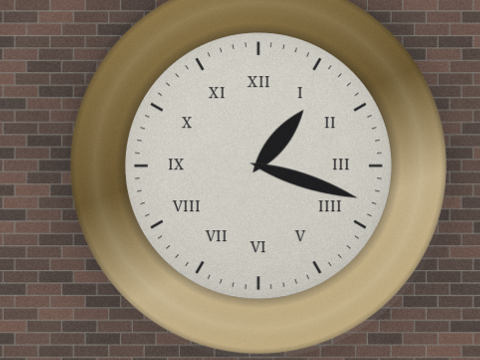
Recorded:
{"hour": 1, "minute": 18}
